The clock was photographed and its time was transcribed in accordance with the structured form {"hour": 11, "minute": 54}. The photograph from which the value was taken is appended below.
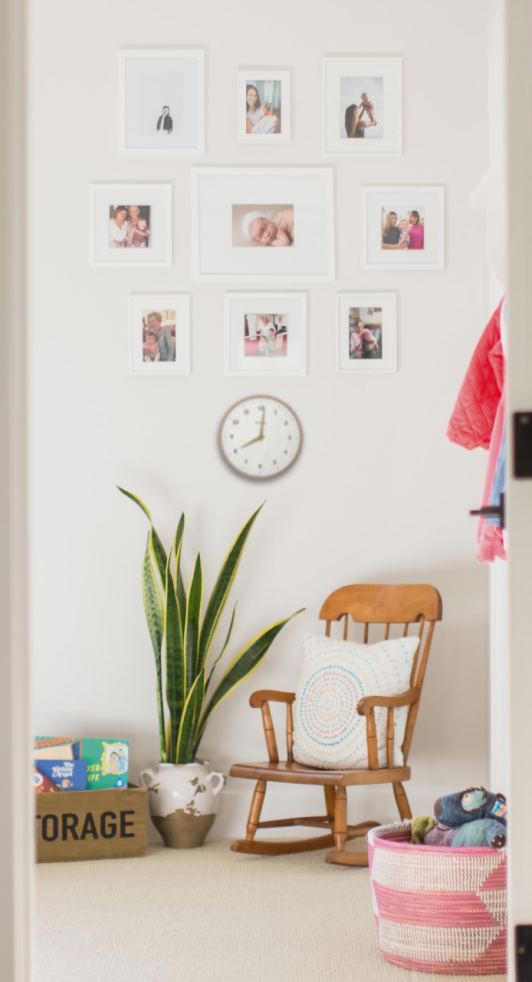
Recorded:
{"hour": 8, "minute": 1}
